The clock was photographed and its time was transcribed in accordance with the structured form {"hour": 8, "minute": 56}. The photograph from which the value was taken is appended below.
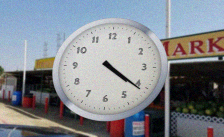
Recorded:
{"hour": 4, "minute": 21}
